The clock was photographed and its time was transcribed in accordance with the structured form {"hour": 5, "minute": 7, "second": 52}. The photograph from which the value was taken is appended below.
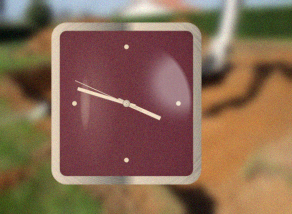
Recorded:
{"hour": 3, "minute": 47, "second": 49}
